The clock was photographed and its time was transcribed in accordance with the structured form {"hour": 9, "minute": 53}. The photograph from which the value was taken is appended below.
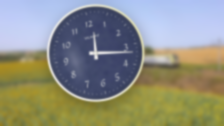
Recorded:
{"hour": 12, "minute": 17}
